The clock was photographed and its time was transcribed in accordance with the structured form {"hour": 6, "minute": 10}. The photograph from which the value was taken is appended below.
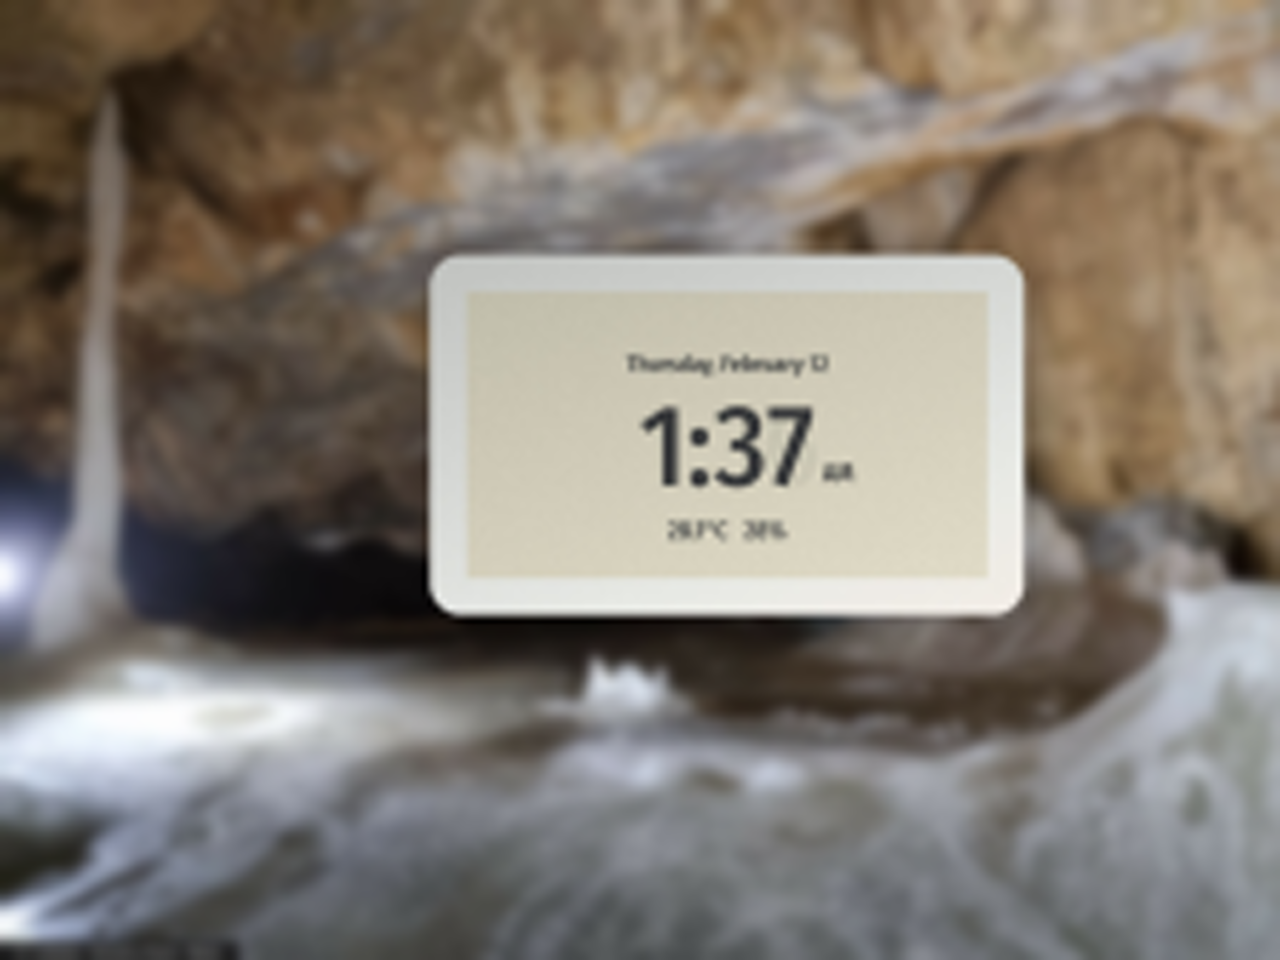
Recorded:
{"hour": 1, "minute": 37}
